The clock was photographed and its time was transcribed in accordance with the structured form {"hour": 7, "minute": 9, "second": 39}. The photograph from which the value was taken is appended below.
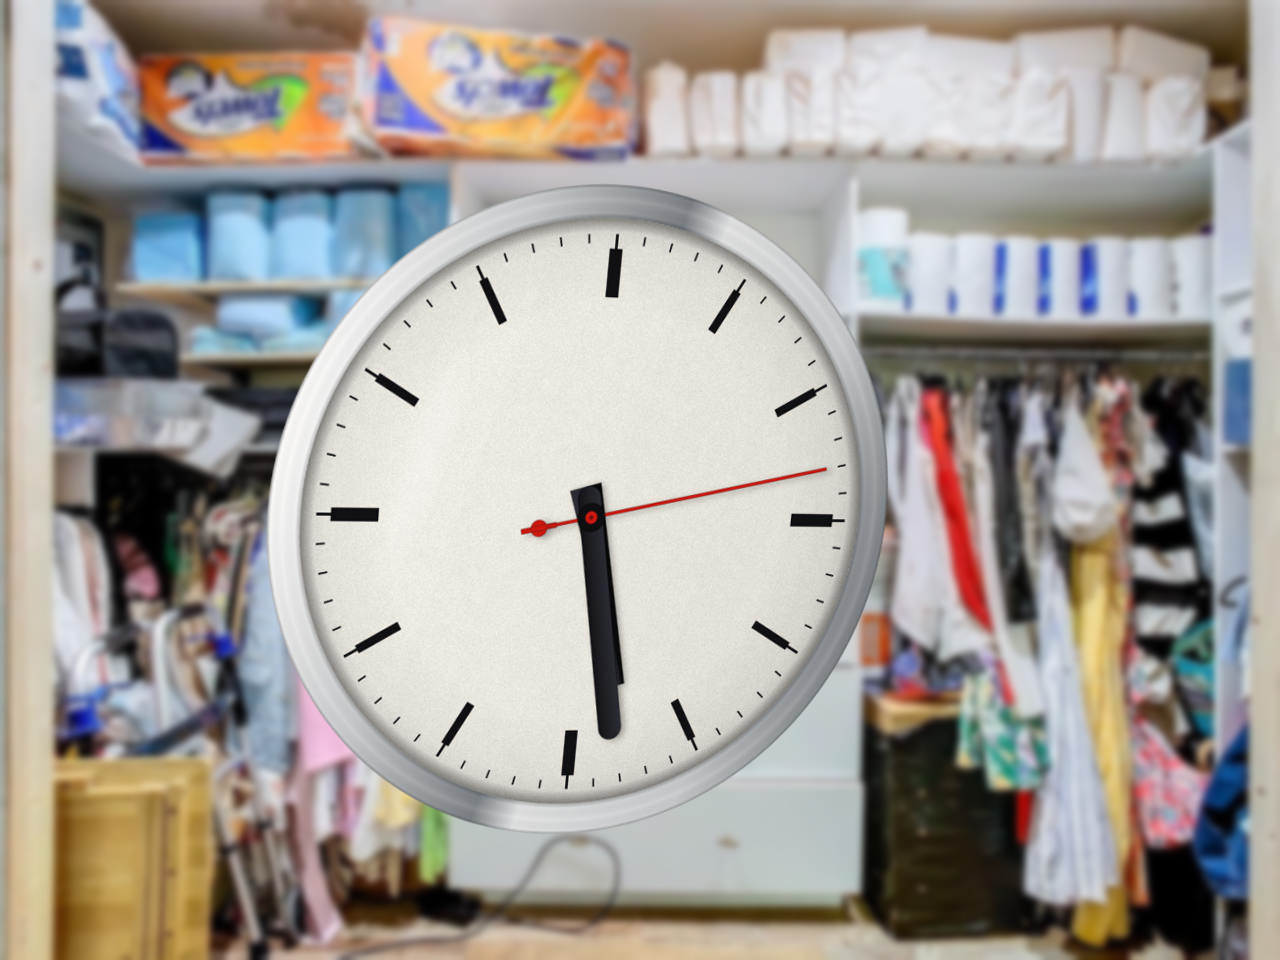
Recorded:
{"hour": 5, "minute": 28, "second": 13}
